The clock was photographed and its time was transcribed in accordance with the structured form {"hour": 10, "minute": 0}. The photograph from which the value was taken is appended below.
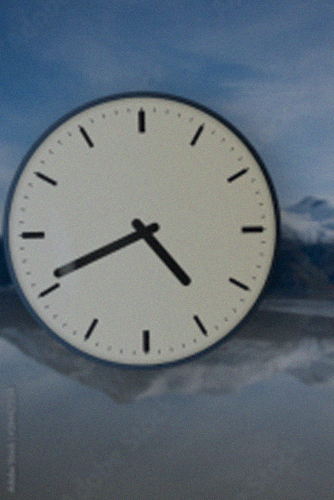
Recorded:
{"hour": 4, "minute": 41}
